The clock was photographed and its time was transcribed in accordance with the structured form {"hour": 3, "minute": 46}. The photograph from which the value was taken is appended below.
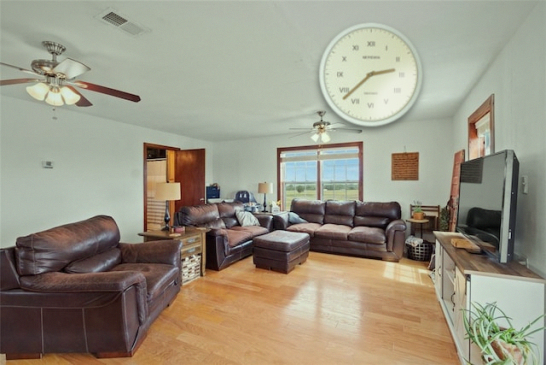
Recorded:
{"hour": 2, "minute": 38}
